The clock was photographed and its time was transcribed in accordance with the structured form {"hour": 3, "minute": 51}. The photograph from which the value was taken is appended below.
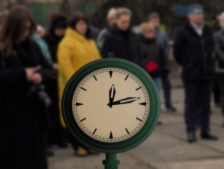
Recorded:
{"hour": 12, "minute": 13}
